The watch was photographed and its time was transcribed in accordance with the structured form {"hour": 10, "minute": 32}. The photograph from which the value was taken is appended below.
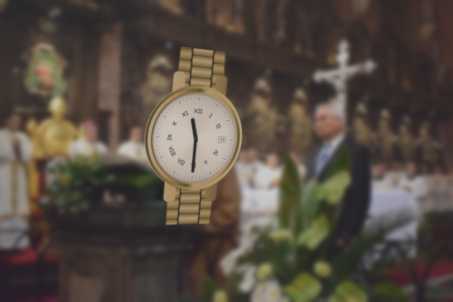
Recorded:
{"hour": 11, "minute": 30}
